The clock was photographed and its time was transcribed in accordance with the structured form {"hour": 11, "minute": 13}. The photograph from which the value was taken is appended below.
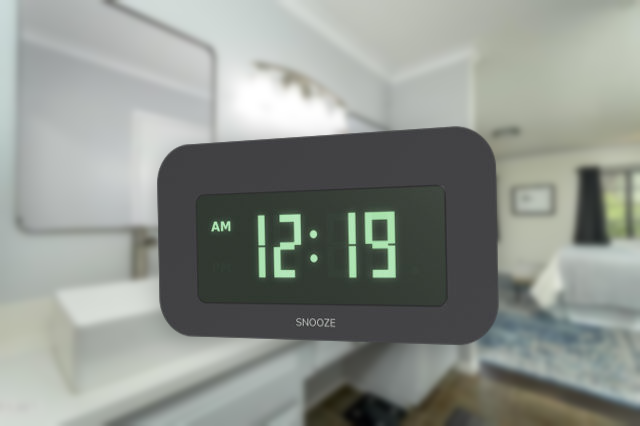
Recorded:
{"hour": 12, "minute": 19}
